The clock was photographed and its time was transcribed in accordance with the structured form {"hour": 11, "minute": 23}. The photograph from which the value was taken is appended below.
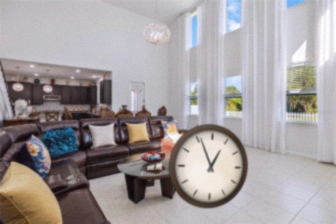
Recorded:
{"hour": 12, "minute": 56}
